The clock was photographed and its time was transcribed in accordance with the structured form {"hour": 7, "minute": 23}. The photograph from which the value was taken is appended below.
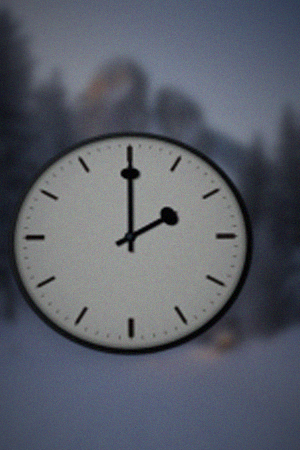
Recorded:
{"hour": 2, "minute": 0}
